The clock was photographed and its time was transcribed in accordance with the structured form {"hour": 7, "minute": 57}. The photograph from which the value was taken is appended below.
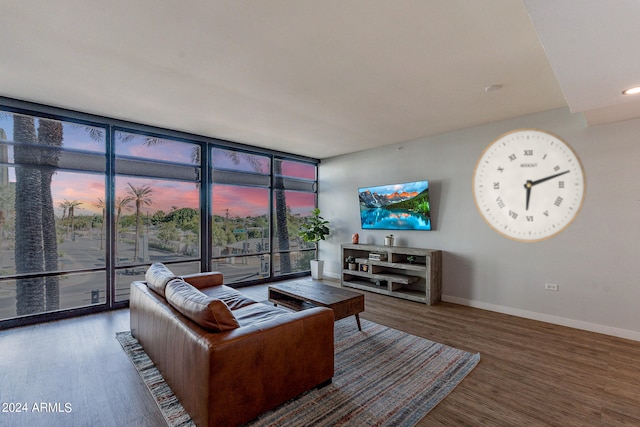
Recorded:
{"hour": 6, "minute": 12}
